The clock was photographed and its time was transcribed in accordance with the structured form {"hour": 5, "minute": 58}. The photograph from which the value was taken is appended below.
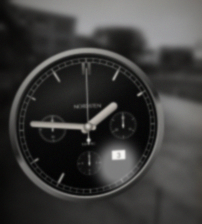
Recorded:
{"hour": 1, "minute": 46}
